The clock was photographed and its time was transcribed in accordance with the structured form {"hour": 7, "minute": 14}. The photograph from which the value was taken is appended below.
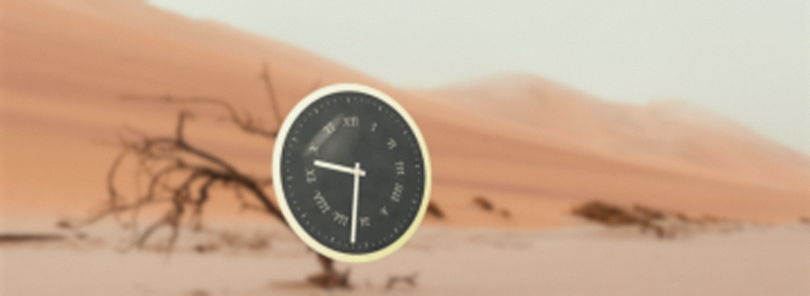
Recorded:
{"hour": 9, "minute": 32}
